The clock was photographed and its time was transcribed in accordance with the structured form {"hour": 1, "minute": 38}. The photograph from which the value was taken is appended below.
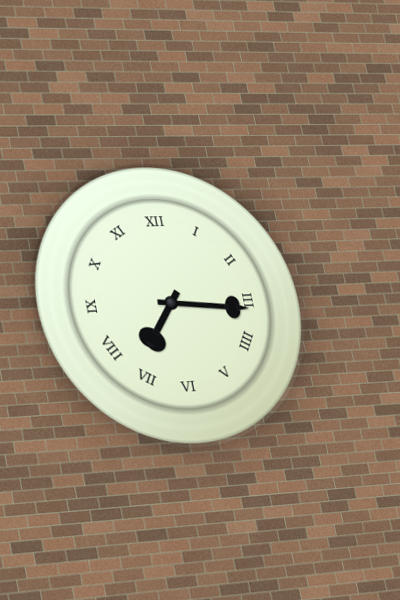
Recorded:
{"hour": 7, "minute": 16}
